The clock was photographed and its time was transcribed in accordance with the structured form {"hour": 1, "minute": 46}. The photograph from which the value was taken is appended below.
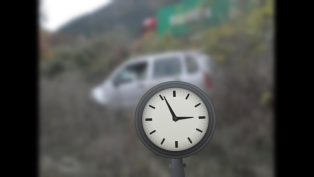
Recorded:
{"hour": 2, "minute": 56}
